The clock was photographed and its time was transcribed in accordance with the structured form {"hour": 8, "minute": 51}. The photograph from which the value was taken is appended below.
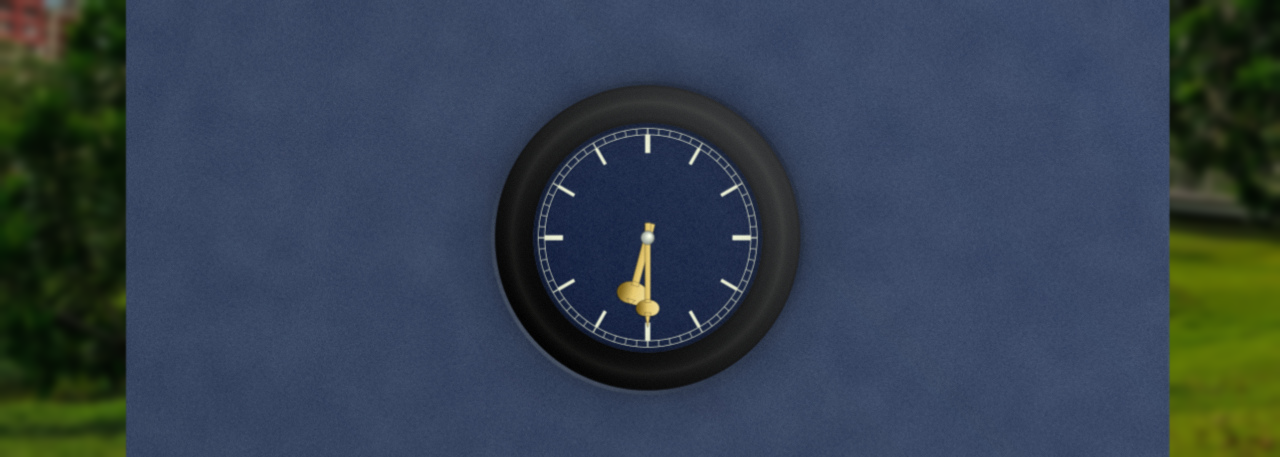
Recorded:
{"hour": 6, "minute": 30}
